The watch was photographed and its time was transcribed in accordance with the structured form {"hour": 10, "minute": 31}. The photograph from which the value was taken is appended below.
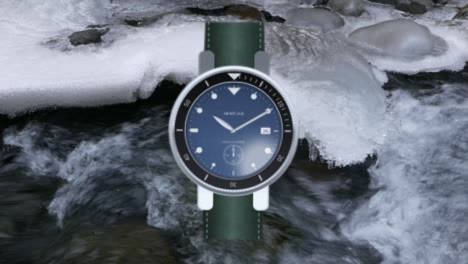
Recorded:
{"hour": 10, "minute": 10}
